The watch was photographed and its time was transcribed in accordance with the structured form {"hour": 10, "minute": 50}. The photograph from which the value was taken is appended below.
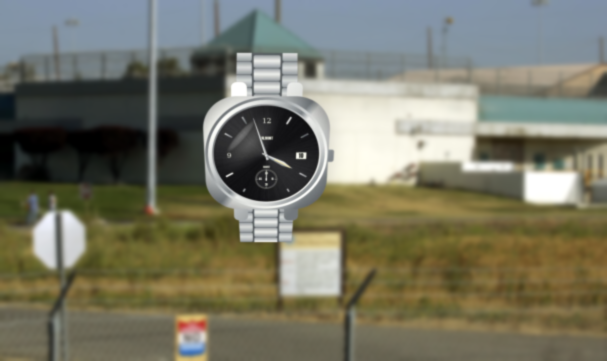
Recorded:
{"hour": 3, "minute": 57}
